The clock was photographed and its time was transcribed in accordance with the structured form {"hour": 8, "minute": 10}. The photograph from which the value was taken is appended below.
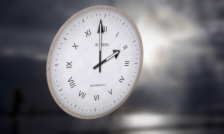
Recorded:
{"hour": 1, "minute": 59}
